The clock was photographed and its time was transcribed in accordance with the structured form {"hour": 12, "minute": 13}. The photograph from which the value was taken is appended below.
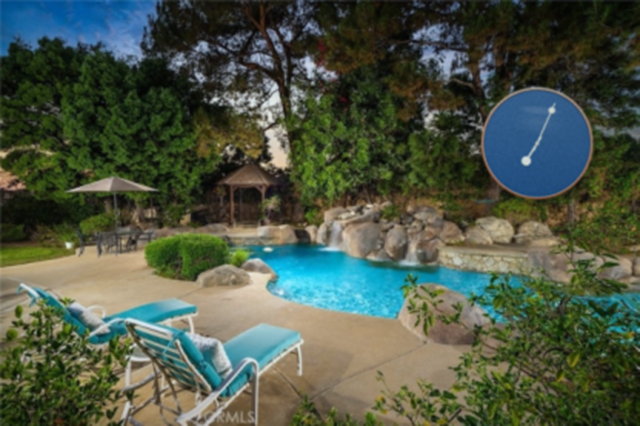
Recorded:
{"hour": 7, "minute": 4}
